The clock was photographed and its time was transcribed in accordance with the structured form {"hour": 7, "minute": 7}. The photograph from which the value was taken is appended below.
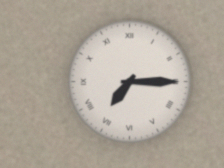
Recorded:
{"hour": 7, "minute": 15}
